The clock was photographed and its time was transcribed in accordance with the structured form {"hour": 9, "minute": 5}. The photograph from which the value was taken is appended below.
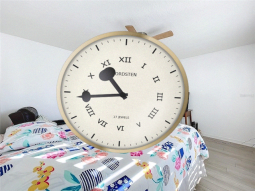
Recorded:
{"hour": 10, "minute": 44}
